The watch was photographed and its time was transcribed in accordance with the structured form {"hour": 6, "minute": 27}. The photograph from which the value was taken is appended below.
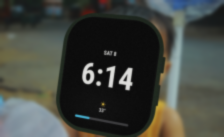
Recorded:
{"hour": 6, "minute": 14}
